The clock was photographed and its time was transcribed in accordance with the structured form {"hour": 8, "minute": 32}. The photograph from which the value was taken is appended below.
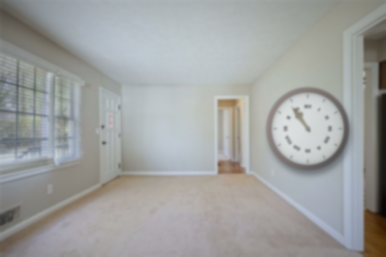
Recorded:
{"hour": 10, "minute": 54}
